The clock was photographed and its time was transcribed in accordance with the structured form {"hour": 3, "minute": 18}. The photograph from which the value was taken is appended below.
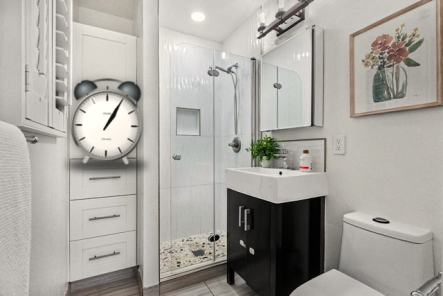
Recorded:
{"hour": 1, "minute": 5}
